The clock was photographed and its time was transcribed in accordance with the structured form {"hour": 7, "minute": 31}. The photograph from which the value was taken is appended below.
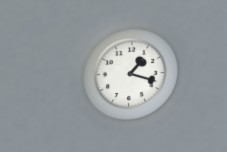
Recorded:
{"hour": 1, "minute": 18}
